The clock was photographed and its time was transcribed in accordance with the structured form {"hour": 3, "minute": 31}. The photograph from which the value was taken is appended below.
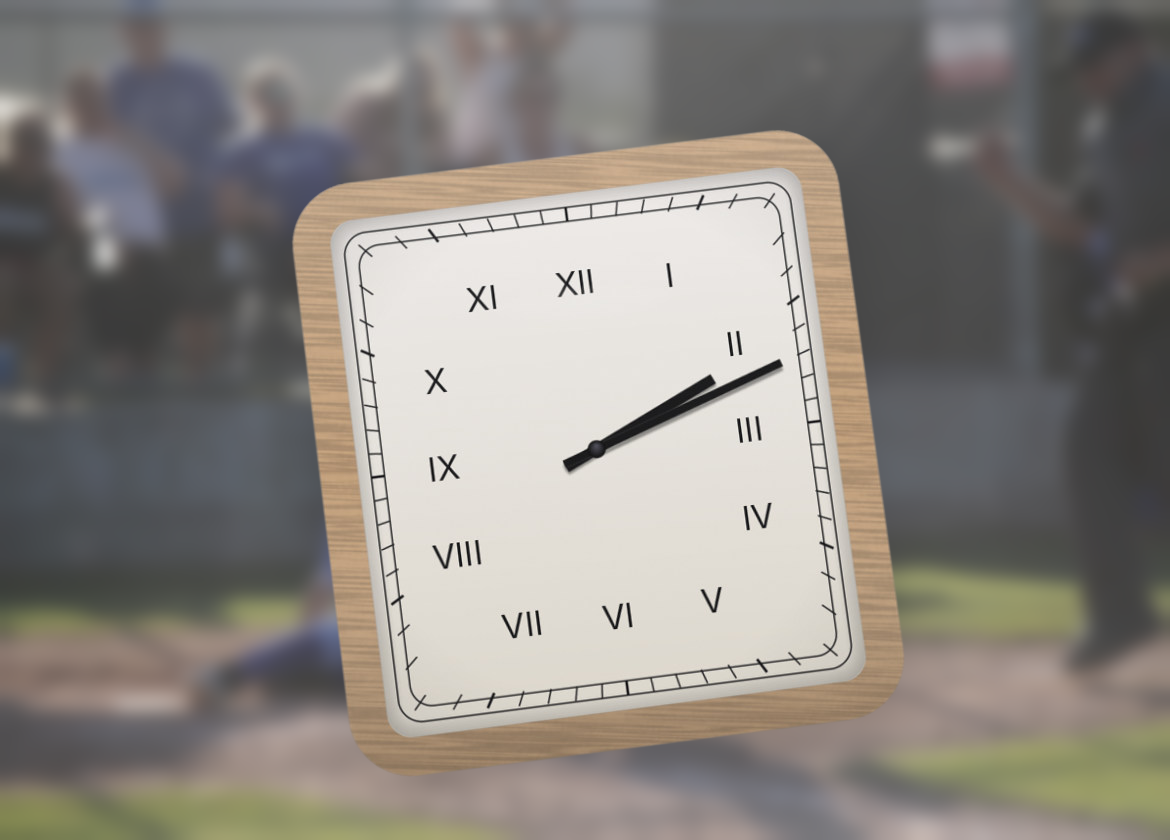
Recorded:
{"hour": 2, "minute": 12}
